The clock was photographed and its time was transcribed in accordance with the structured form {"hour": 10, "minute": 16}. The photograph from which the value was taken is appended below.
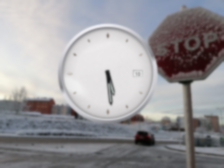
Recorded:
{"hour": 5, "minute": 29}
